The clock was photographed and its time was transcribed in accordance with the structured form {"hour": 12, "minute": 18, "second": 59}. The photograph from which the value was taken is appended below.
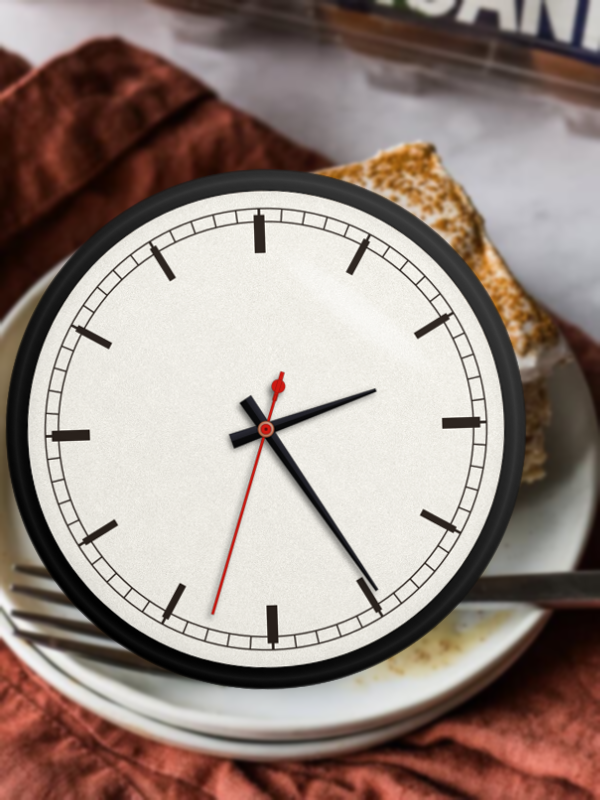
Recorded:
{"hour": 2, "minute": 24, "second": 33}
